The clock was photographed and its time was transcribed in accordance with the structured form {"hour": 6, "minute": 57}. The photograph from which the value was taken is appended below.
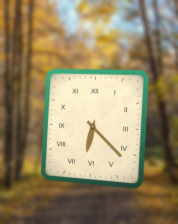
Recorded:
{"hour": 6, "minute": 22}
